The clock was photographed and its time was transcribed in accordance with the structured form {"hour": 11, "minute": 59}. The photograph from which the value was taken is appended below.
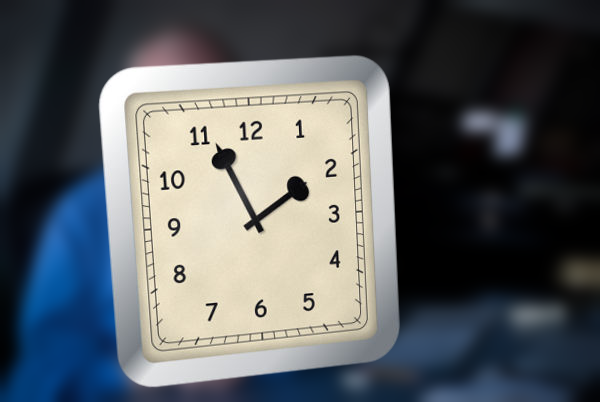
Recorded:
{"hour": 1, "minute": 56}
